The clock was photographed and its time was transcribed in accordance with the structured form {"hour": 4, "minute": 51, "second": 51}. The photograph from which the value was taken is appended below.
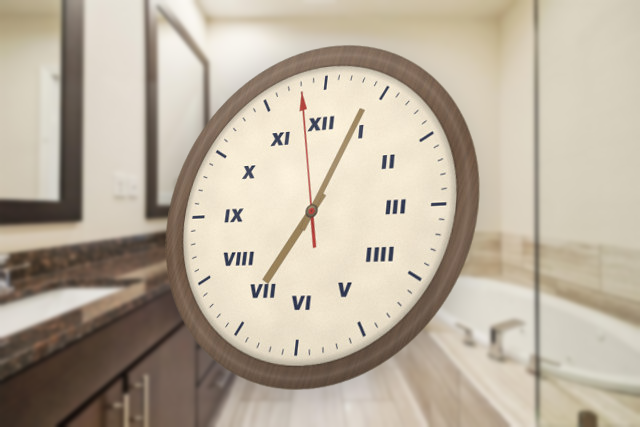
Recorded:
{"hour": 7, "minute": 3, "second": 58}
